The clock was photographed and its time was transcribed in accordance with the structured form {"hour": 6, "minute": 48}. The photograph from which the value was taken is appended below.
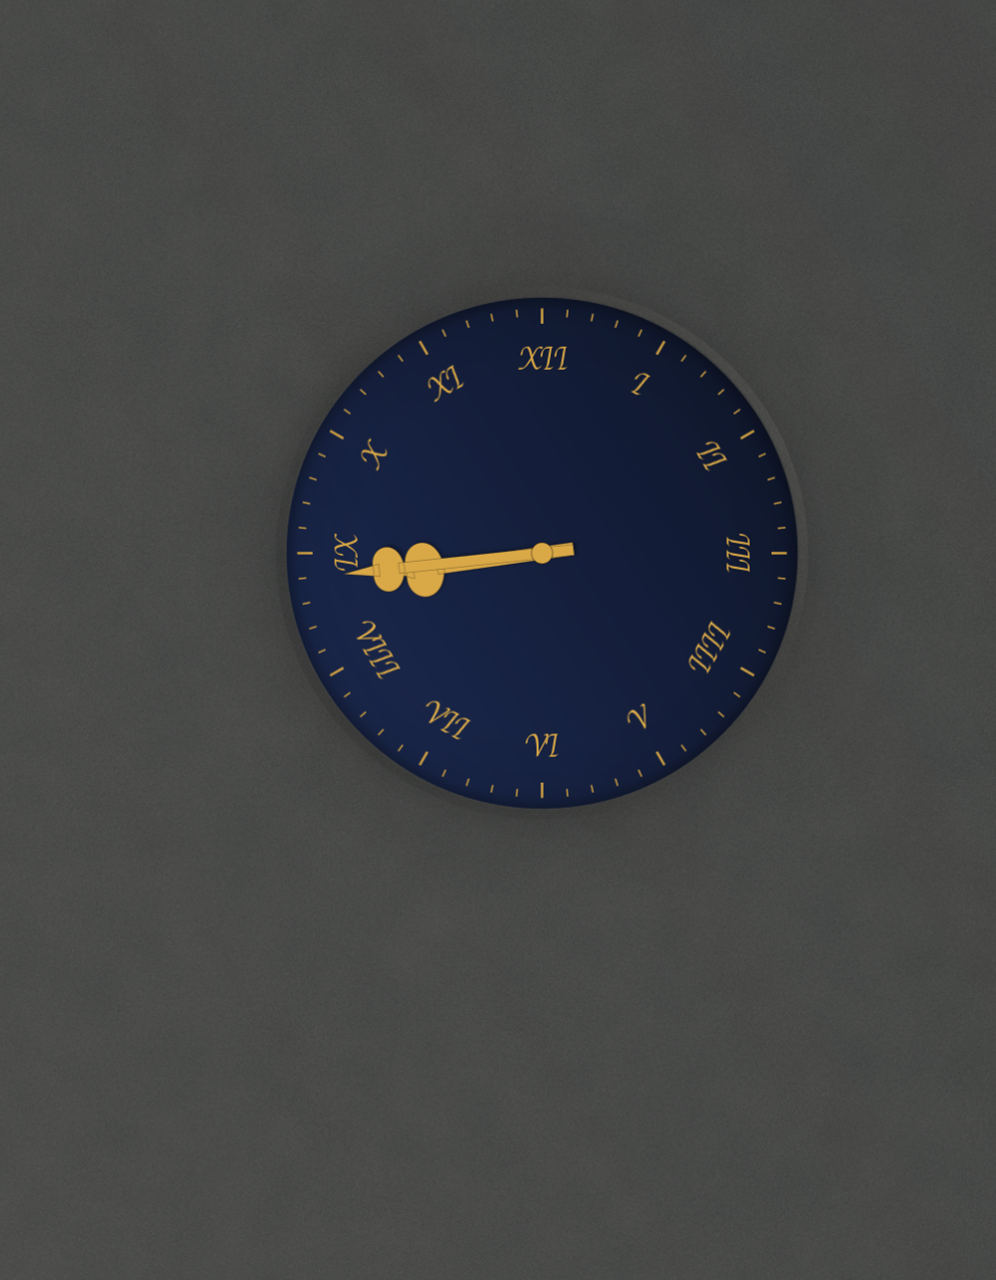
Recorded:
{"hour": 8, "minute": 44}
